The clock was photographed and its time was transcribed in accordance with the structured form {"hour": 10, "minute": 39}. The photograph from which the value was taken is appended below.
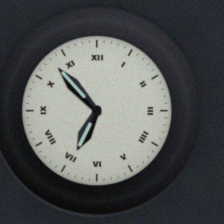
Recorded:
{"hour": 6, "minute": 53}
